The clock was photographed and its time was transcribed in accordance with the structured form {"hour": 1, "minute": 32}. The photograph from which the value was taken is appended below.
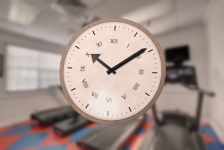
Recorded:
{"hour": 10, "minute": 9}
